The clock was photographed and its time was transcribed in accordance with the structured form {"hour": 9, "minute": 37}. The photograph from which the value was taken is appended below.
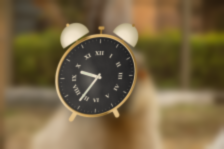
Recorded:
{"hour": 9, "minute": 36}
